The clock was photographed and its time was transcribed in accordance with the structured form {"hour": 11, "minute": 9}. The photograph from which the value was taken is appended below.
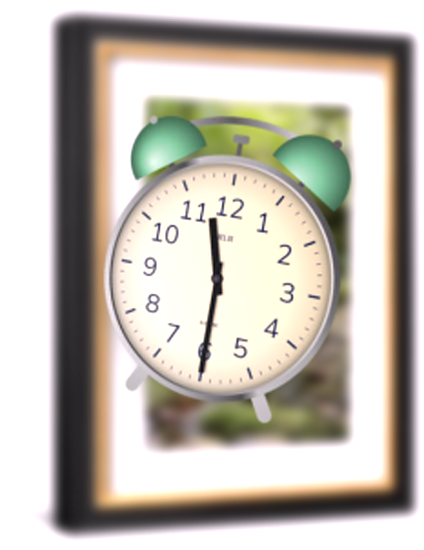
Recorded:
{"hour": 11, "minute": 30}
